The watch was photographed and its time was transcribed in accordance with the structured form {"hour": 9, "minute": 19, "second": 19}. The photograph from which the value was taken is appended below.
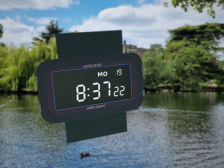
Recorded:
{"hour": 8, "minute": 37, "second": 22}
